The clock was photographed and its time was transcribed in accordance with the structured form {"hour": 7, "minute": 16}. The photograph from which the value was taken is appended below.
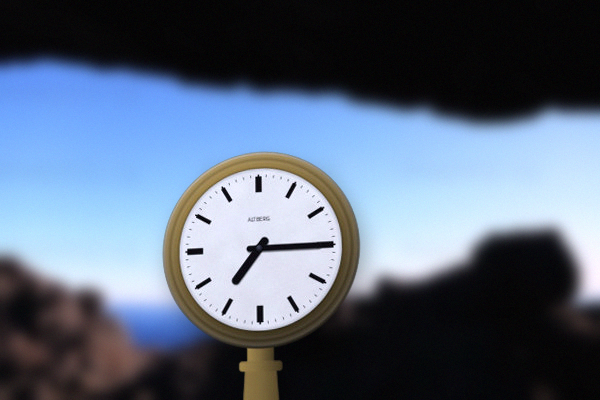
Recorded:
{"hour": 7, "minute": 15}
